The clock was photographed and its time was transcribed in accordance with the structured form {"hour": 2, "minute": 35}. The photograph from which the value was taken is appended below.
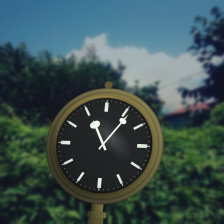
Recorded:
{"hour": 11, "minute": 6}
